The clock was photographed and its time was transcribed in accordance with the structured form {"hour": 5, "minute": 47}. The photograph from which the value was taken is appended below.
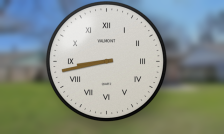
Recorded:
{"hour": 8, "minute": 43}
